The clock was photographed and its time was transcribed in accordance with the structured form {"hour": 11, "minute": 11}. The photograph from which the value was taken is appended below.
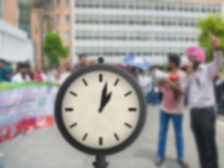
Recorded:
{"hour": 1, "minute": 2}
